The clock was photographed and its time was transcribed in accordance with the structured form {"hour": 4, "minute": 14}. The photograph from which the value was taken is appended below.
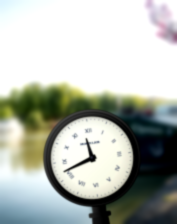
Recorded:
{"hour": 11, "minute": 42}
